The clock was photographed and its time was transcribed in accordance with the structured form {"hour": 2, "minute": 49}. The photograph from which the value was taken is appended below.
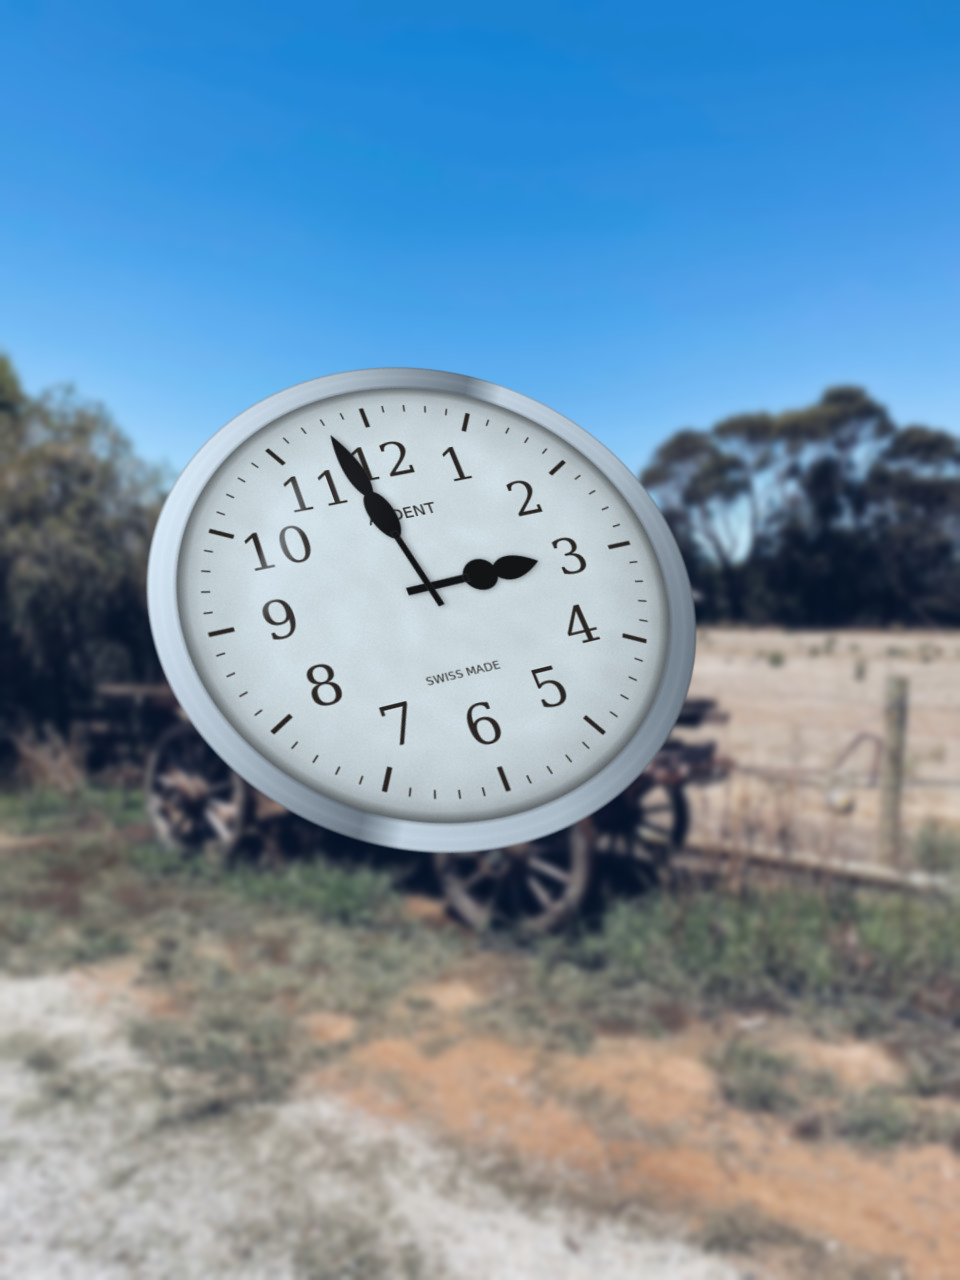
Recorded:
{"hour": 2, "minute": 58}
